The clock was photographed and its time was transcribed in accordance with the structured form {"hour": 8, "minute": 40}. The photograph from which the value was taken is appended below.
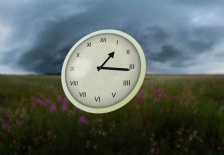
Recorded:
{"hour": 1, "minute": 16}
